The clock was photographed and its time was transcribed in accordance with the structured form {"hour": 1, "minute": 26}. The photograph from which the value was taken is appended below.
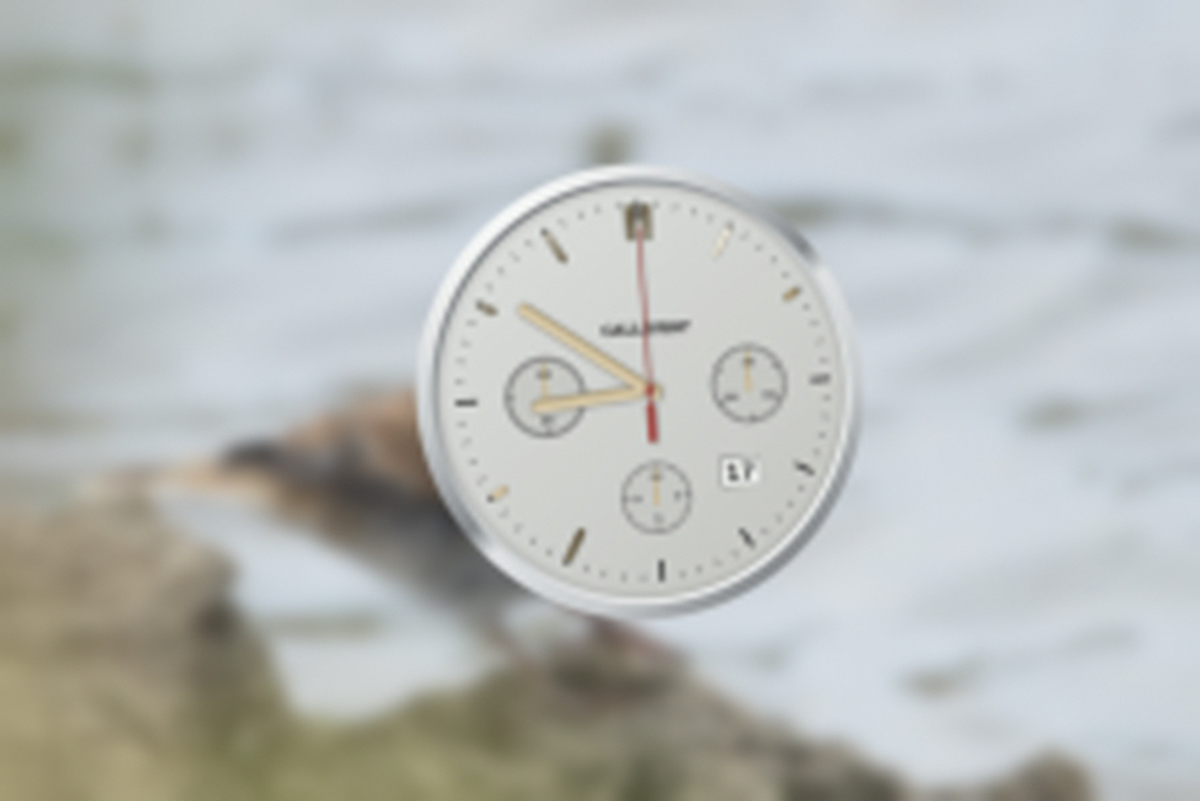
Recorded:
{"hour": 8, "minute": 51}
